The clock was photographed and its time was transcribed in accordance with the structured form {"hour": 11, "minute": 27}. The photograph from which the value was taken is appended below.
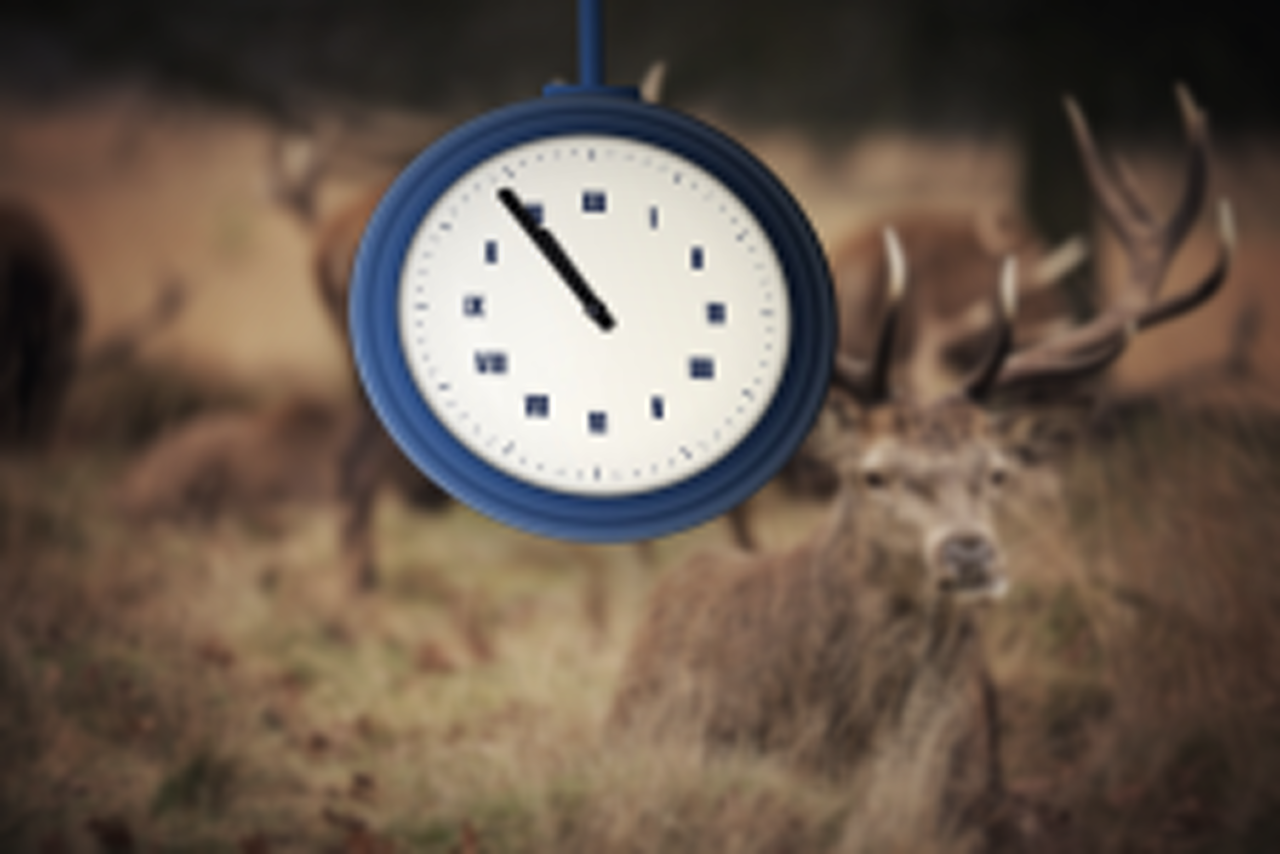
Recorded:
{"hour": 10, "minute": 54}
